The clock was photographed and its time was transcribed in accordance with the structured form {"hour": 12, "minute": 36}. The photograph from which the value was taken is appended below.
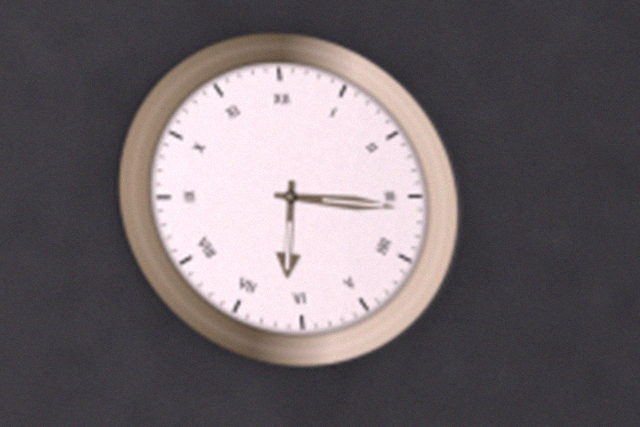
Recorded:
{"hour": 6, "minute": 16}
